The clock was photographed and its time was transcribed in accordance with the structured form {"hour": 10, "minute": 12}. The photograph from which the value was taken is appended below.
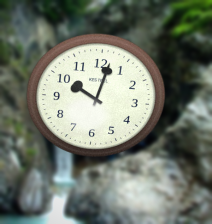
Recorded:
{"hour": 10, "minute": 2}
